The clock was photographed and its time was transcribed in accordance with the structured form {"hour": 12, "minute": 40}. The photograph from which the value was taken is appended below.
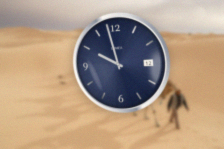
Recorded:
{"hour": 9, "minute": 58}
